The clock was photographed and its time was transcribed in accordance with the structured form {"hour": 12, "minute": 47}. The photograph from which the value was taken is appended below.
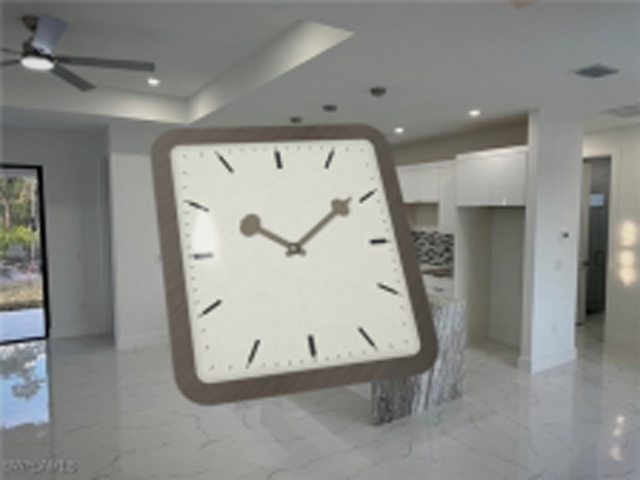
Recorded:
{"hour": 10, "minute": 9}
